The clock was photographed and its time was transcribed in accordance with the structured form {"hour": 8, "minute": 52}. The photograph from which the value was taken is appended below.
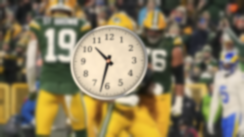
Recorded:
{"hour": 10, "minute": 32}
